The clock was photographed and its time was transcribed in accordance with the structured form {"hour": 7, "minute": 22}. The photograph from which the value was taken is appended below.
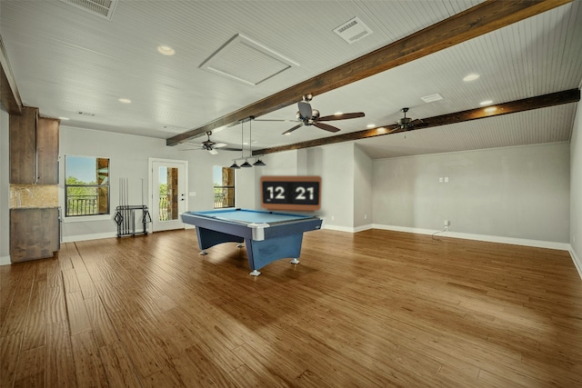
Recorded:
{"hour": 12, "minute": 21}
